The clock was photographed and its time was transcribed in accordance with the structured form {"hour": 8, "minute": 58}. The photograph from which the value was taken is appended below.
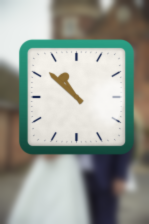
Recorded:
{"hour": 10, "minute": 52}
